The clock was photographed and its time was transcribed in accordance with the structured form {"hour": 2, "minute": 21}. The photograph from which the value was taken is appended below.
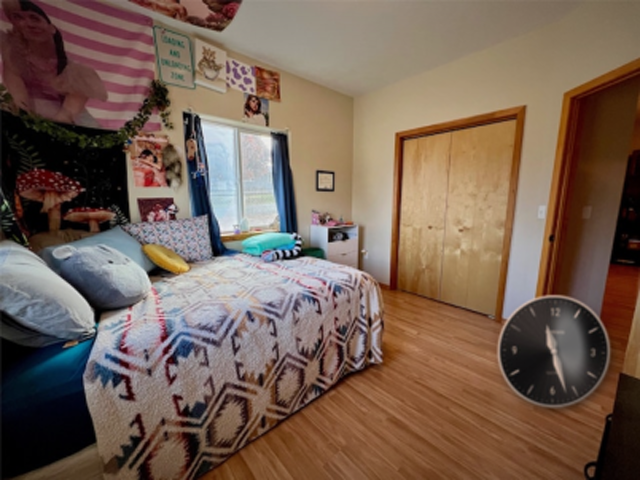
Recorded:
{"hour": 11, "minute": 27}
